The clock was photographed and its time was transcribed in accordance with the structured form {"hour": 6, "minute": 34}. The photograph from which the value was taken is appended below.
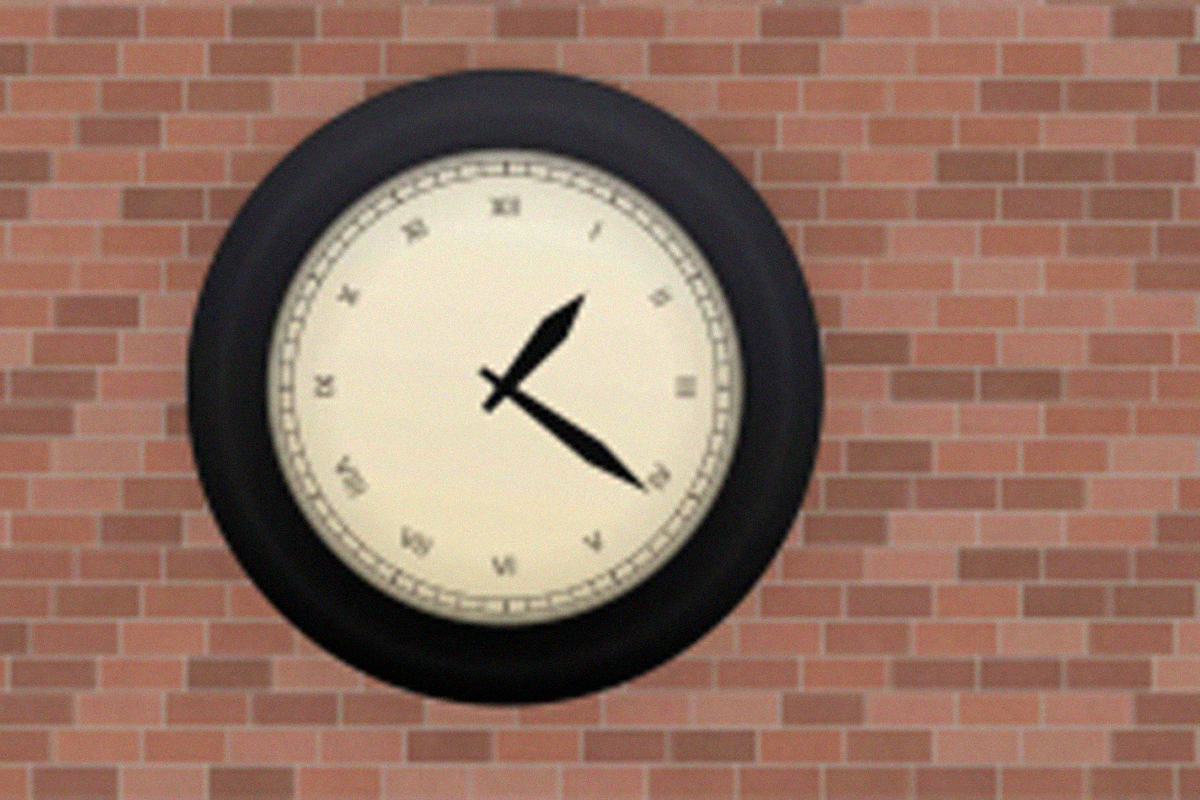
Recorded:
{"hour": 1, "minute": 21}
